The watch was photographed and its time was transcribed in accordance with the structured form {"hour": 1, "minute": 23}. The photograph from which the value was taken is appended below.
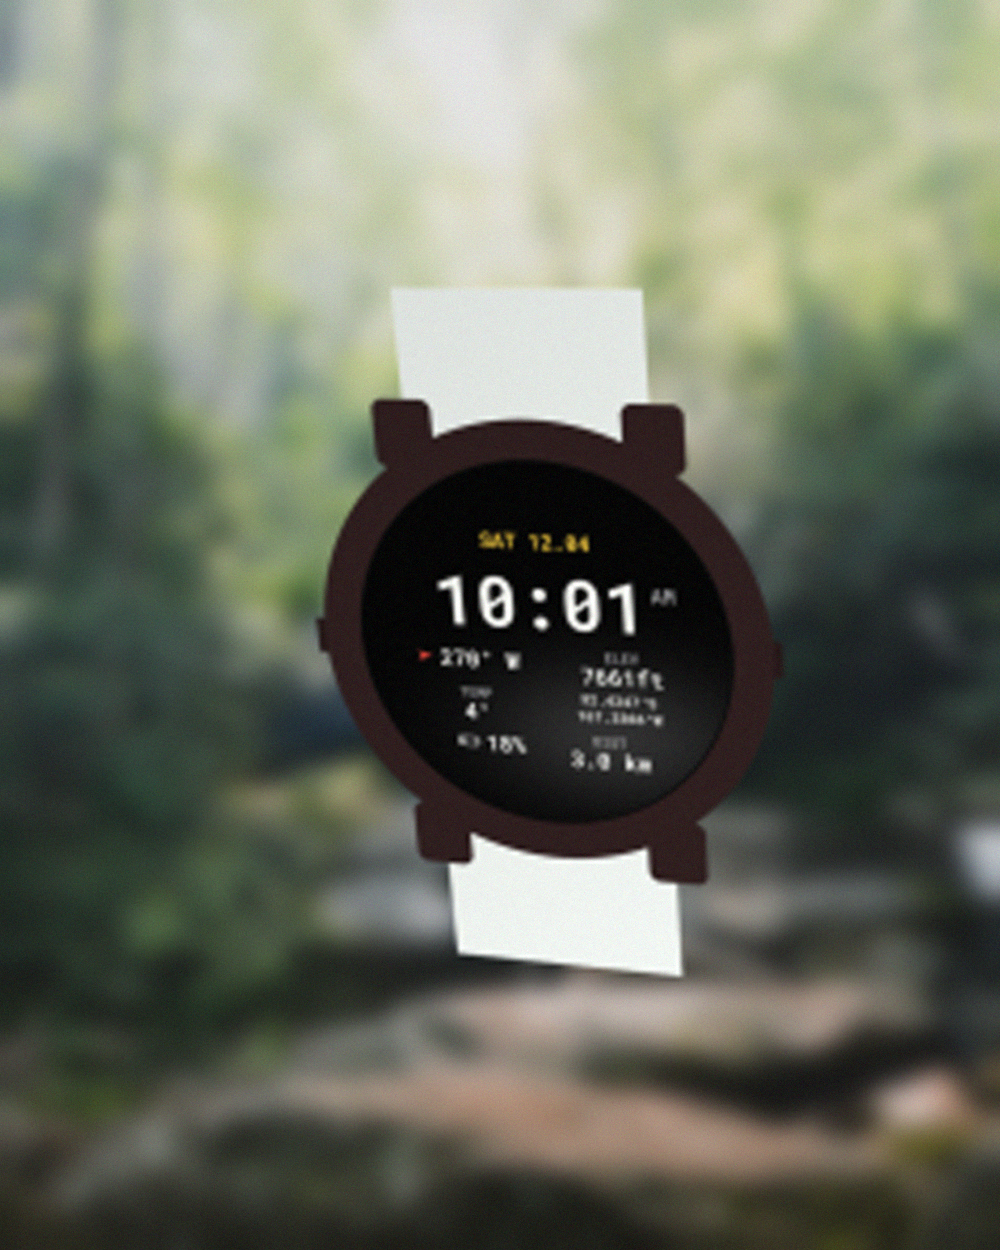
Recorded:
{"hour": 10, "minute": 1}
